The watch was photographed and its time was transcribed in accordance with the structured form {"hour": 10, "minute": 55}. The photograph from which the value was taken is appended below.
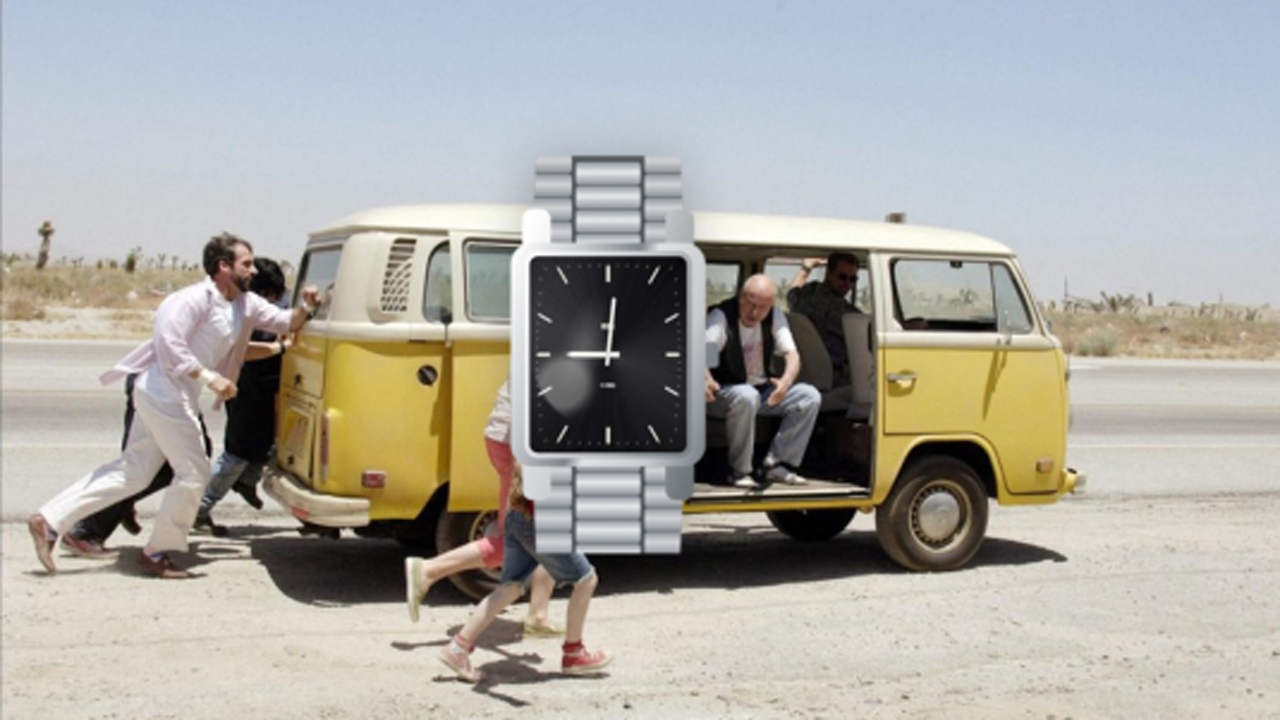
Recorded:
{"hour": 9, "minute": 1}
